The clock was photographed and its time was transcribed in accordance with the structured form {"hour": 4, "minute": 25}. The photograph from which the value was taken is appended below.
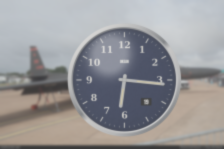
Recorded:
{"hour": 6, "minute": 16}
